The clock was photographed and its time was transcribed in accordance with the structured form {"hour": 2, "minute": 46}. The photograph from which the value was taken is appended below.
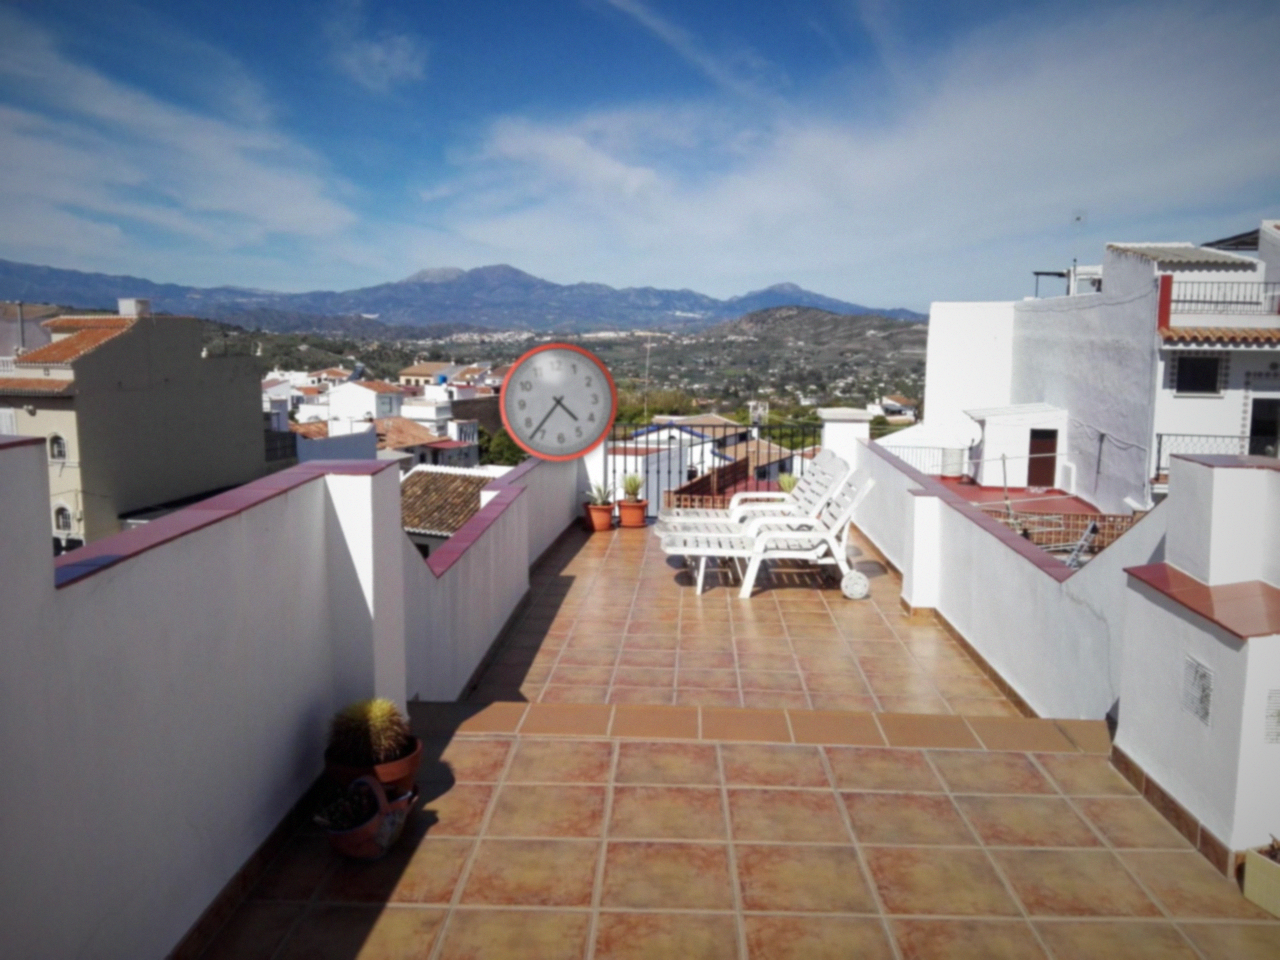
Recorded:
{"hour": 4, "minute": 37}
